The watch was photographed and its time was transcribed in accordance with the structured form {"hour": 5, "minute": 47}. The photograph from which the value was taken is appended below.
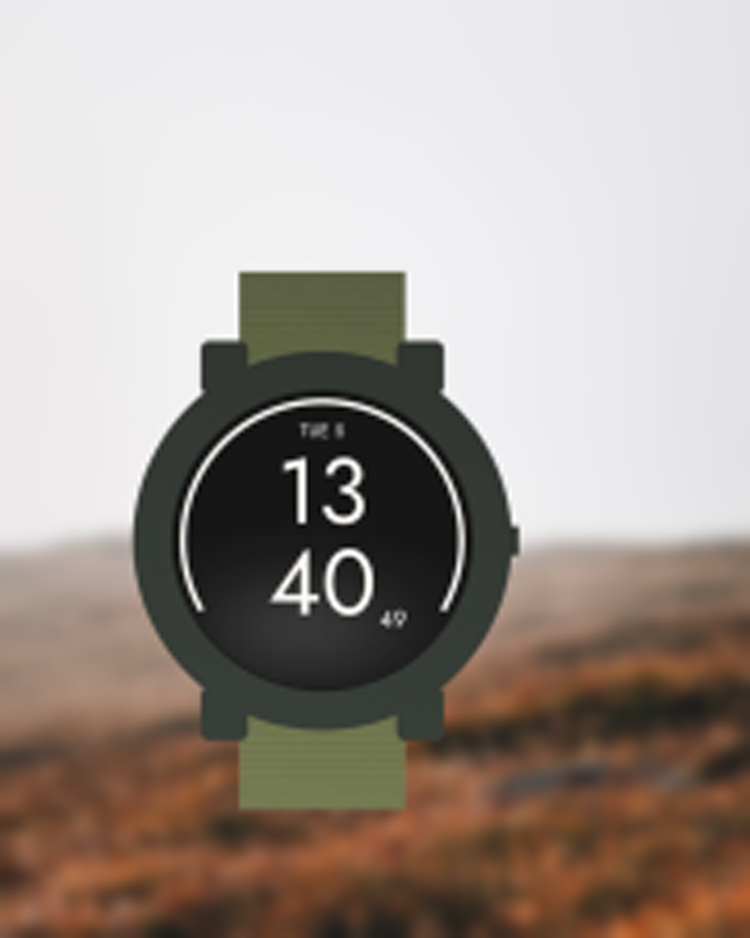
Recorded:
{"hour": 13, "minute": 40}
